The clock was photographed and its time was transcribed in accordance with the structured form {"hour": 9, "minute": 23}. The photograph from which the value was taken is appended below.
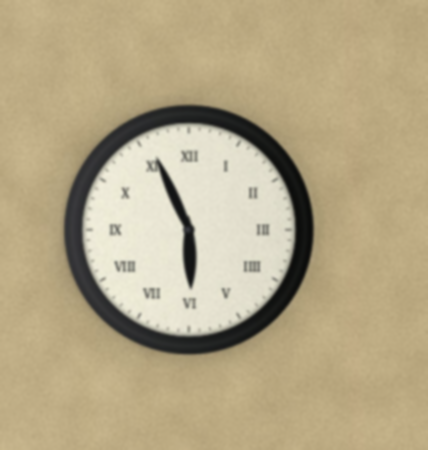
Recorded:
{"hour": 5, "minute": 56}
